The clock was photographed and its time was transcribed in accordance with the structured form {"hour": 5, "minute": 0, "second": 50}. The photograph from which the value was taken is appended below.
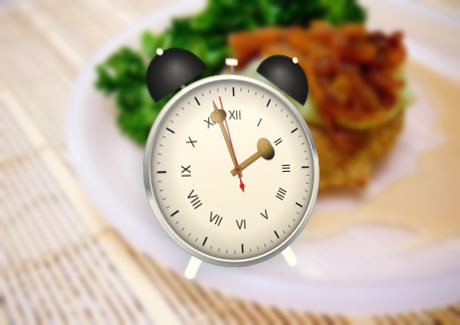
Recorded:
{"hour": 1, "minute": 56, "second": 58}
